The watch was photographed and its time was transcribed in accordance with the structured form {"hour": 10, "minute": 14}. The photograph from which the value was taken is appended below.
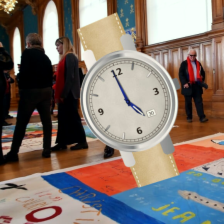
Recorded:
{"hour": 4, "minute": 59}
